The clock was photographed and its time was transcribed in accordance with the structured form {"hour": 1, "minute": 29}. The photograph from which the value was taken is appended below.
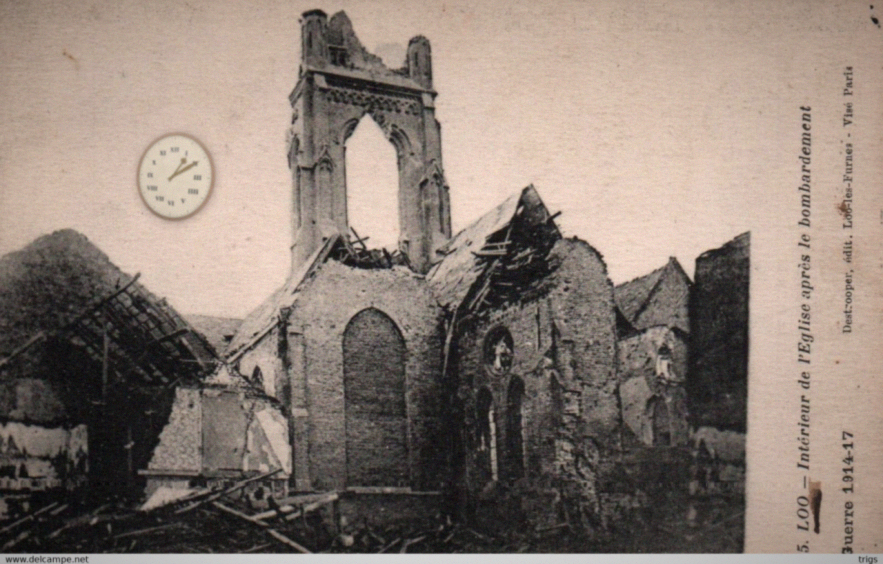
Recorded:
{"hour": 1, "minute": 10}
